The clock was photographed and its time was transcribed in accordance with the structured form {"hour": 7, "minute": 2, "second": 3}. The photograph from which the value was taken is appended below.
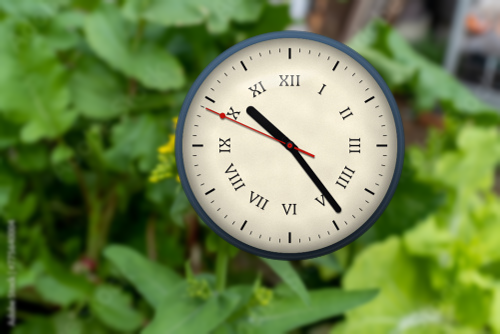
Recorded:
{"hour": 10, "minute": 23, "second": 49}
